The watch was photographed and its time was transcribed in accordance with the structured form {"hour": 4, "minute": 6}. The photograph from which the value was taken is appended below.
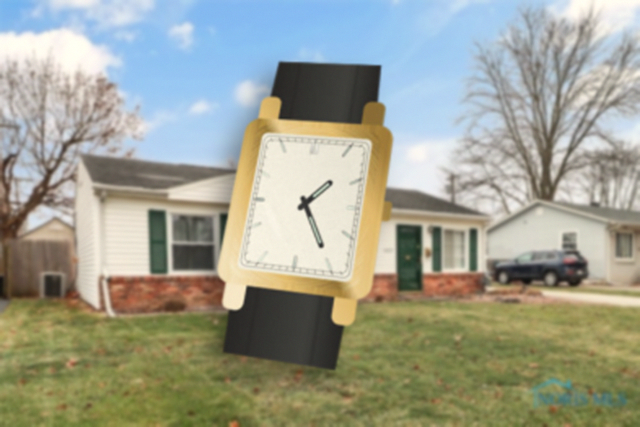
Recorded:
{"hour": 1, "minute": 25}
